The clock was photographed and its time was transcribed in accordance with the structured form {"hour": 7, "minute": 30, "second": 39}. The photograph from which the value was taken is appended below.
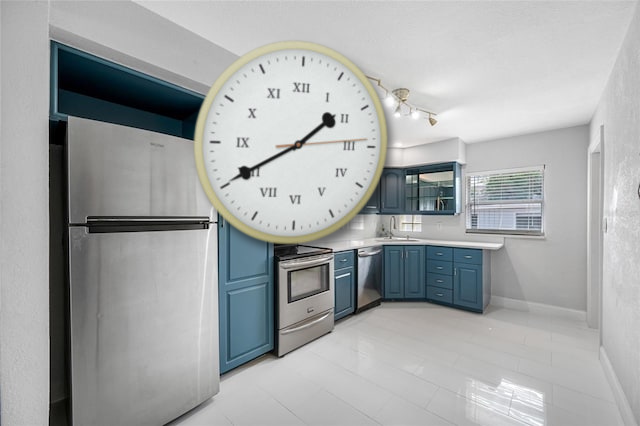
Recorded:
{"hour": 1, "minute": 40, "second": 14}
